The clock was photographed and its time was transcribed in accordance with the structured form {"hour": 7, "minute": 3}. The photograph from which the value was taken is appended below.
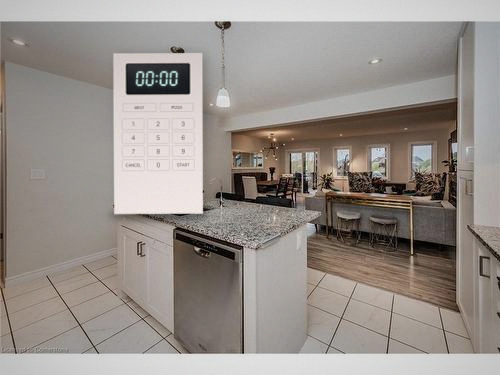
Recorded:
{"hour": 0, "minute": 0}
